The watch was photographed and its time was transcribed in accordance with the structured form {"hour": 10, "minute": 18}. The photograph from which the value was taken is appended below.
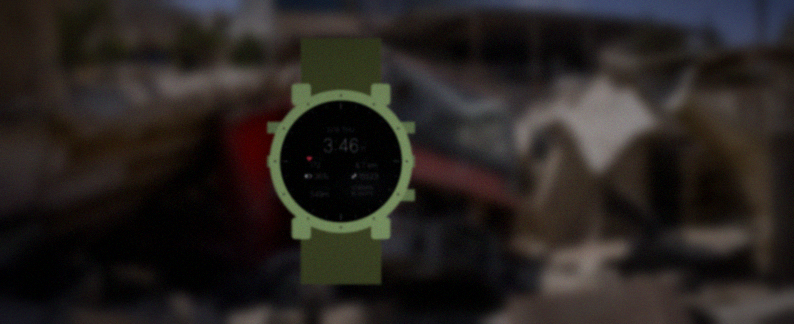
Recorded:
{"hour": 3, "minute": 46}
